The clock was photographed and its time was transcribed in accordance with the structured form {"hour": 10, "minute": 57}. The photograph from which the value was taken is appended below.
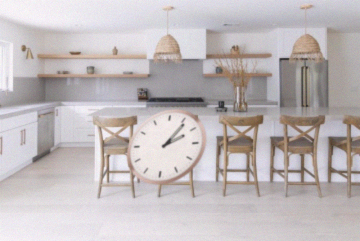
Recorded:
{"hour": 2, "minute": 6}
